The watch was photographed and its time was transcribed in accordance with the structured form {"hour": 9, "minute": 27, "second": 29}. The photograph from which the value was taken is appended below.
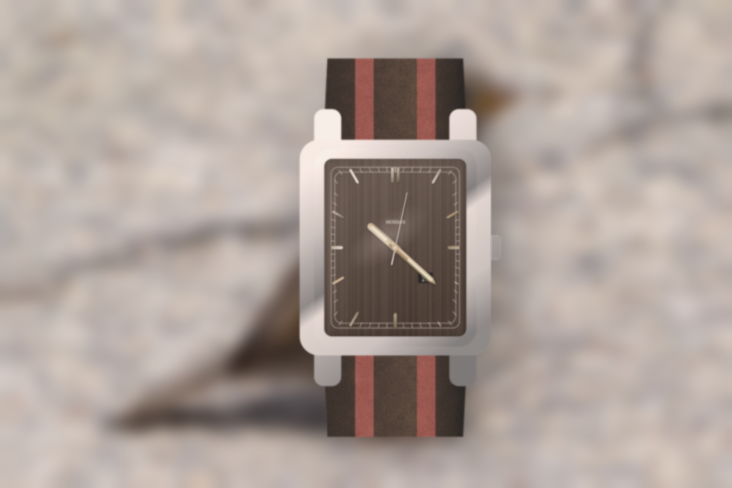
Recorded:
{"hour": 10, "minute": 22, "second": 2}
